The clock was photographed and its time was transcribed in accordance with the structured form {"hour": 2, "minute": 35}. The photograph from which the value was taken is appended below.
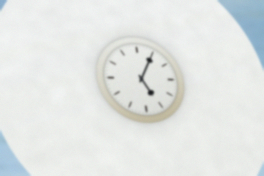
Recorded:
{"hour": 5, "minute": 5}
